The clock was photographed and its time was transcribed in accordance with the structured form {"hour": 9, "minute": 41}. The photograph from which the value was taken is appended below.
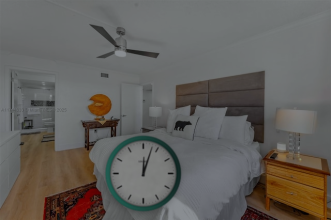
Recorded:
{"hour": 12, "minute": 3}
